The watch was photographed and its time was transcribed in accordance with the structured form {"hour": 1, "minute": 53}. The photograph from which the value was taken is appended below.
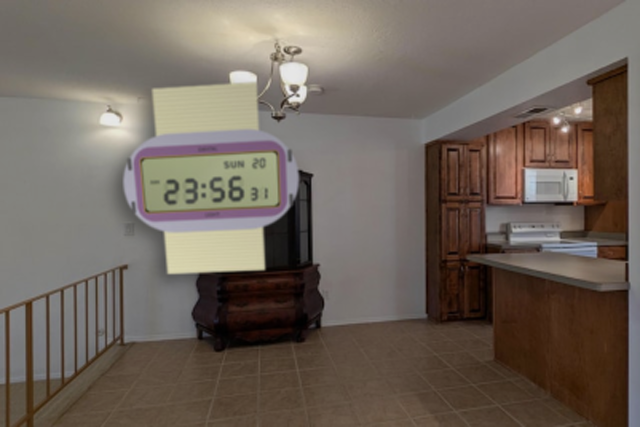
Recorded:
{"hour": 23, "minute": 56}
